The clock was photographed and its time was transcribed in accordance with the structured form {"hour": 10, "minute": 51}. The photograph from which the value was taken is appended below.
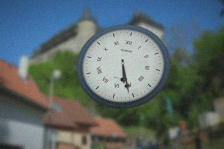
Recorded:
{"hour": 5, "minute": 26}
